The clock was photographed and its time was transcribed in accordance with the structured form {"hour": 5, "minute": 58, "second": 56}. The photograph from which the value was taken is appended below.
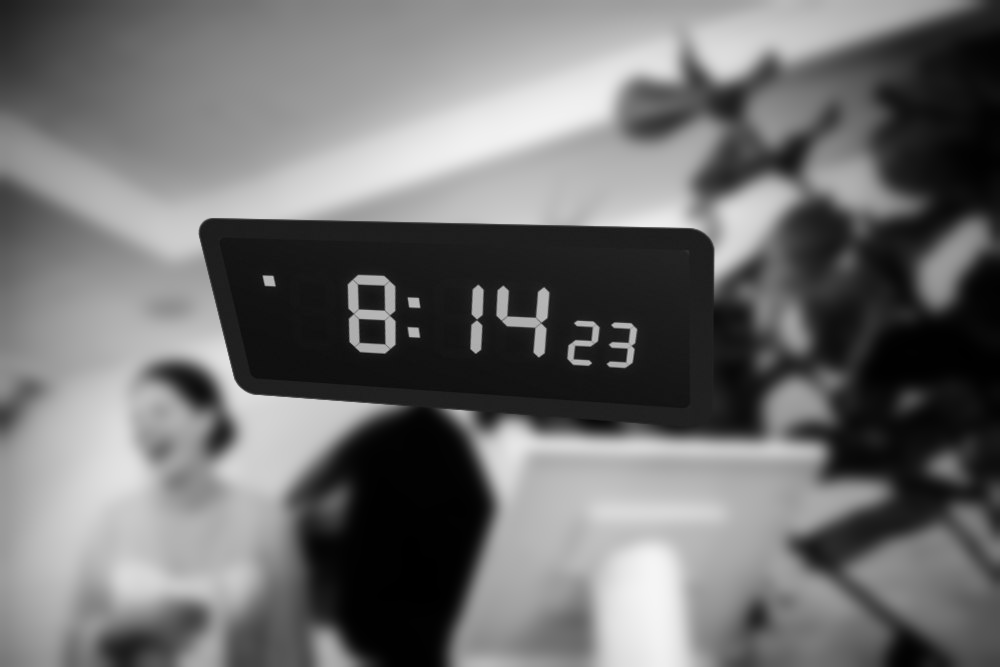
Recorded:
{"hour": 8, "minute": 14, "second": 23}
